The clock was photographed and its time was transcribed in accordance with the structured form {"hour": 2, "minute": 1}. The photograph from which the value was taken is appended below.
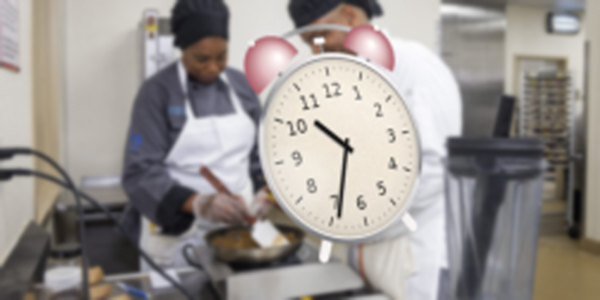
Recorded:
{"hour": 10, "minute": 34}
